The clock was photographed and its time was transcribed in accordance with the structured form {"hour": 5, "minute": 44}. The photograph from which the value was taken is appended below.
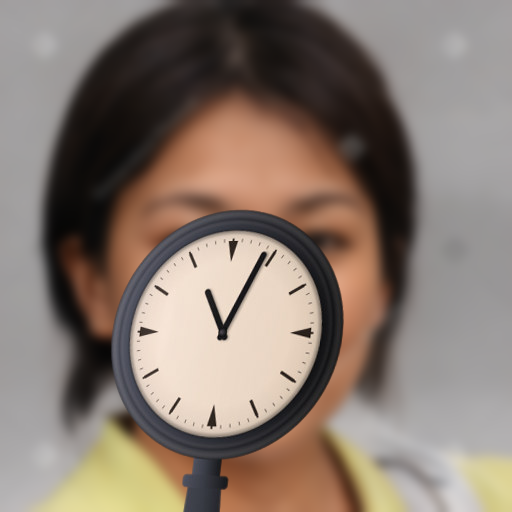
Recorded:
{"hour": 11, "minute": 4}
